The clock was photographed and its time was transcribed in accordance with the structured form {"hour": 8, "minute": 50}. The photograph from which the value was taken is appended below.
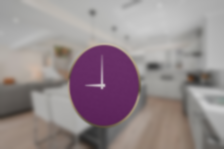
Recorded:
{"hour": 9, "minute": 0}
